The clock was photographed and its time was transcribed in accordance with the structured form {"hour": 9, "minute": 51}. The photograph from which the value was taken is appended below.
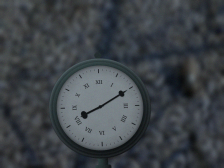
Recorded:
{"hour": 8, "minute": 10}
